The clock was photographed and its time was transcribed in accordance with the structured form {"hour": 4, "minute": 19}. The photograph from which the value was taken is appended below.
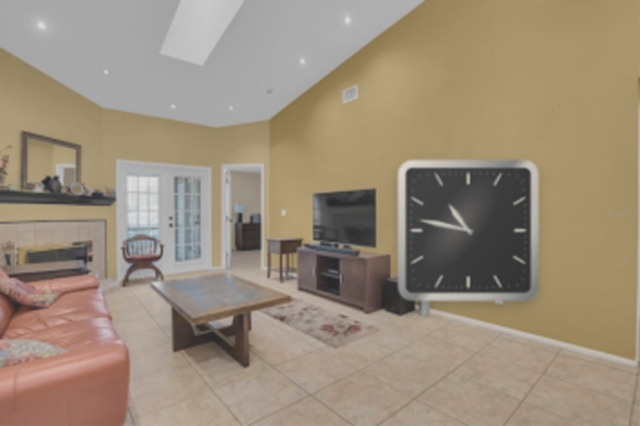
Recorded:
{"hour": 10, "minute": 47}
